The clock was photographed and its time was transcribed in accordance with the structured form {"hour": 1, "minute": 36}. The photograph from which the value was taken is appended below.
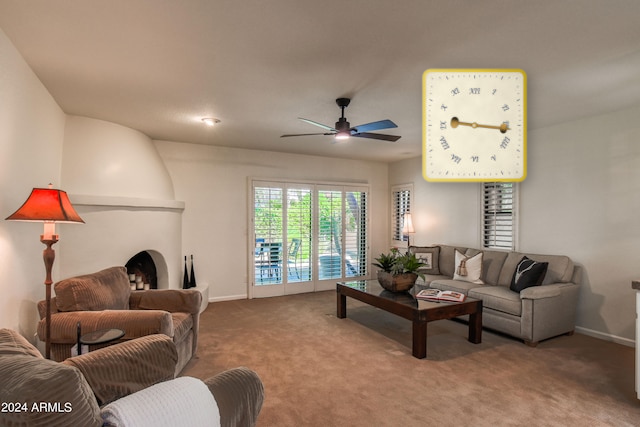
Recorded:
{"hour": 9, "minute": 16}
